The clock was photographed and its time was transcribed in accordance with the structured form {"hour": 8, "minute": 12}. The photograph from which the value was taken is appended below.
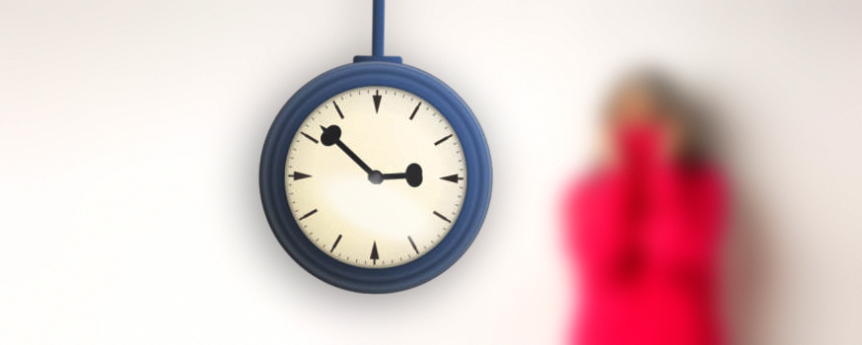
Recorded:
{"hour": 2, "minute": 52}
